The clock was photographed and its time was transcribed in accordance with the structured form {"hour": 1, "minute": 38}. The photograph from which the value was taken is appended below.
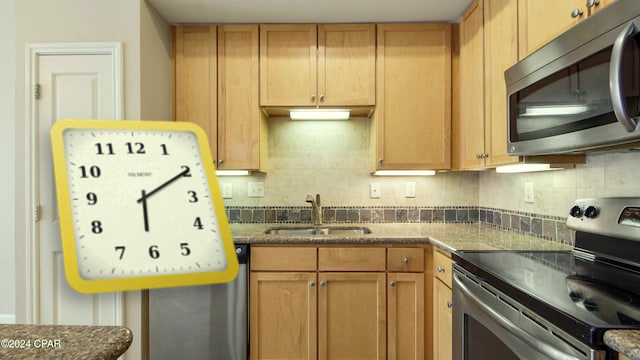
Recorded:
{"hour": 6, "minute": 10}
